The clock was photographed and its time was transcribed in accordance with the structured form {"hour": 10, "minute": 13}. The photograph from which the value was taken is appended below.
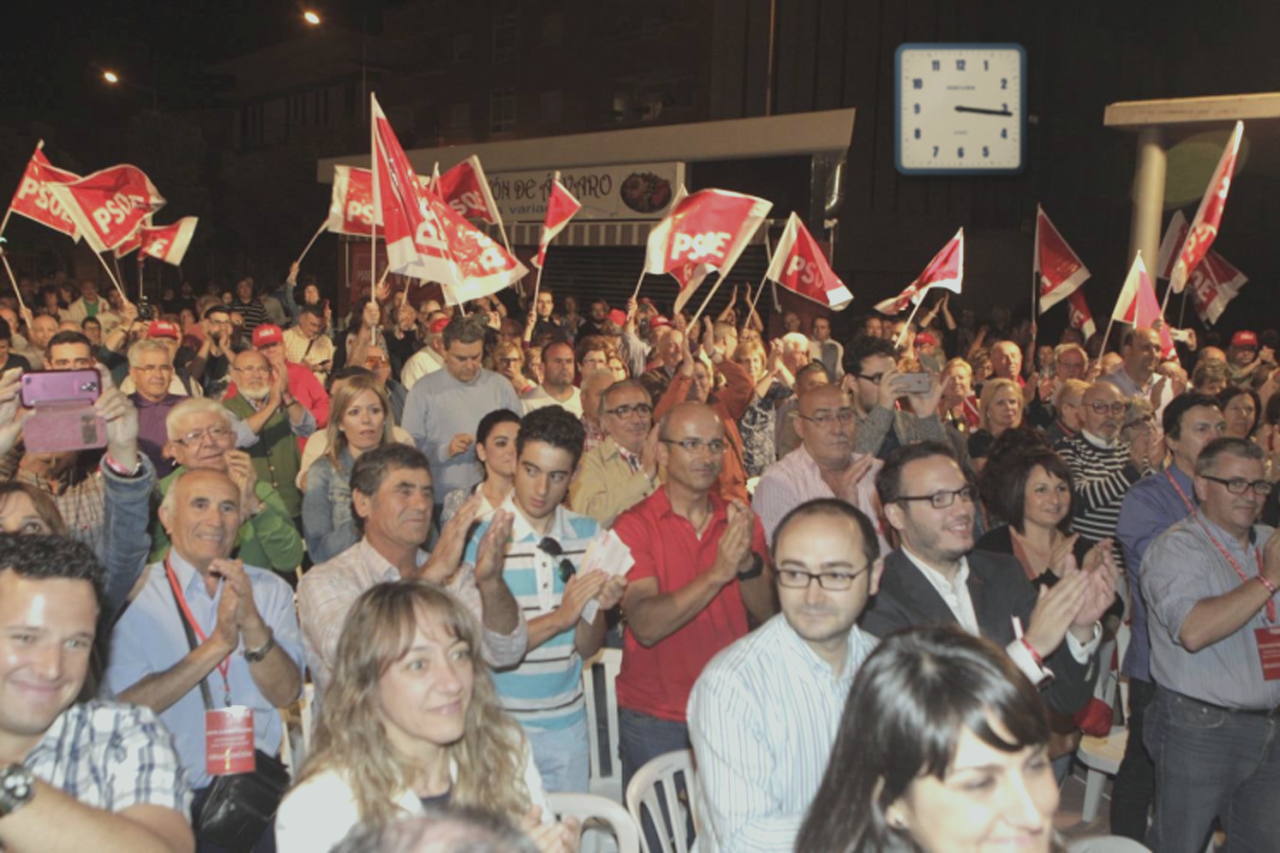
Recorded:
{"hour": 3, "minute": 16}
